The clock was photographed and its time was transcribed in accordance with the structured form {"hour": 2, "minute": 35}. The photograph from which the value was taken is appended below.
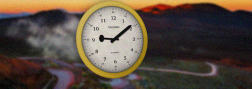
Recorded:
{"hour": 9, "minute": 9}
